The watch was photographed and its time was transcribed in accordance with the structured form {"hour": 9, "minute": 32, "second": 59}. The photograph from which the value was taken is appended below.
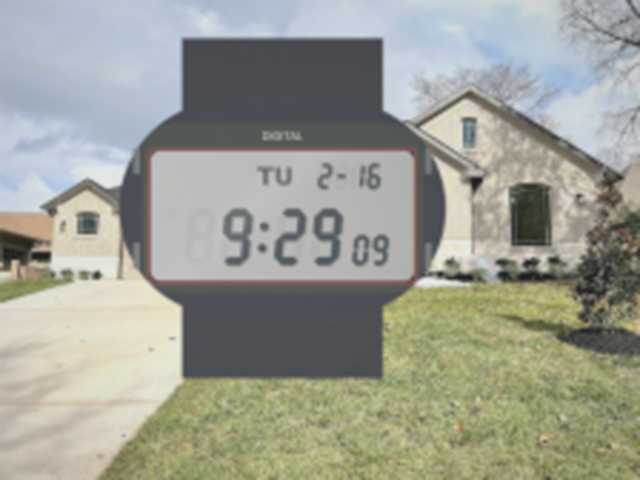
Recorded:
{"hour": 9, "minute": 29, "second": 9}
